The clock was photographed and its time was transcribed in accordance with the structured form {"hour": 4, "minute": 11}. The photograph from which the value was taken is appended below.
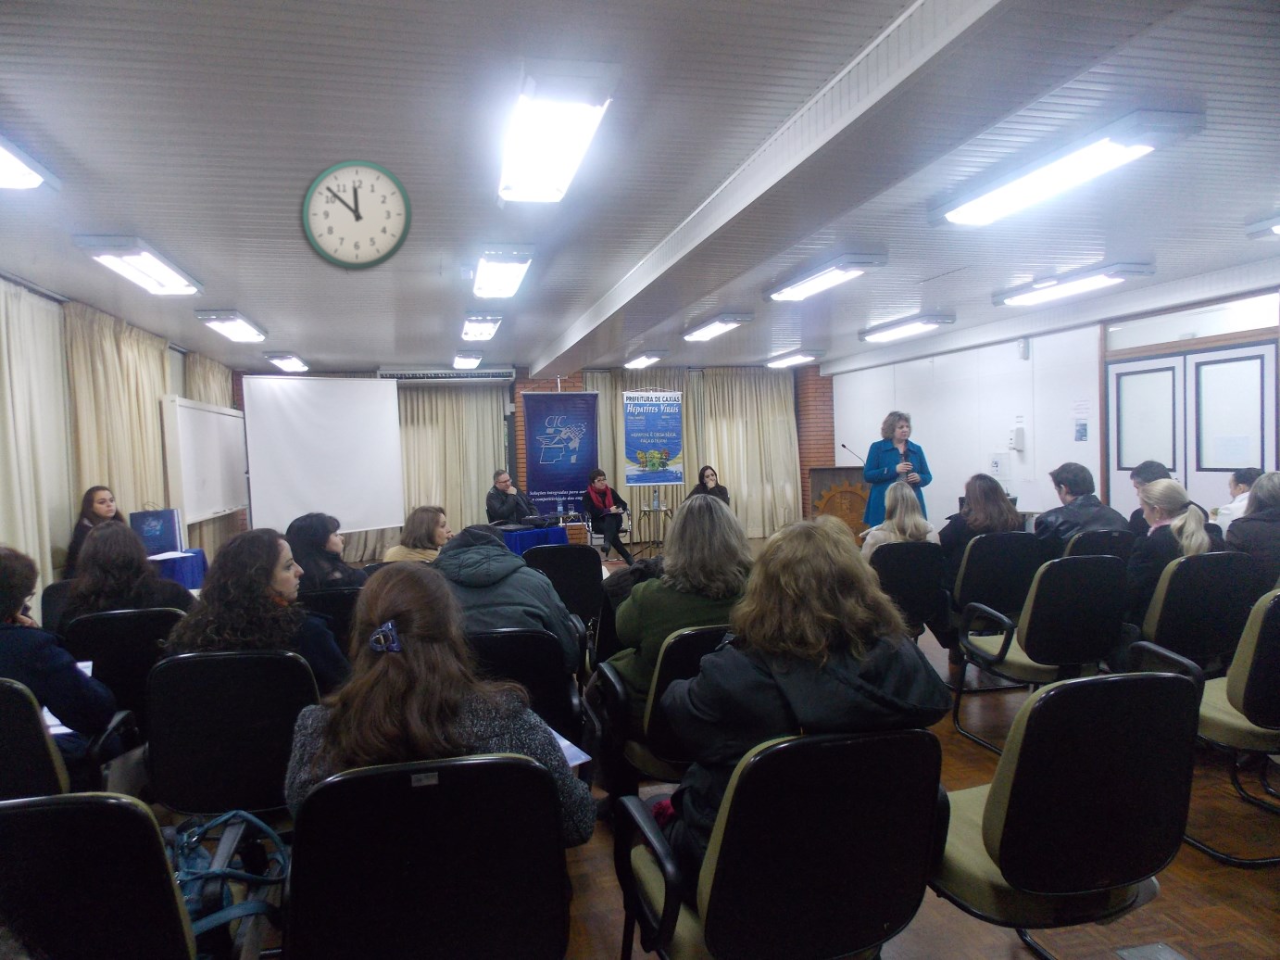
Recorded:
{"hour": 11, "minute": 52}
